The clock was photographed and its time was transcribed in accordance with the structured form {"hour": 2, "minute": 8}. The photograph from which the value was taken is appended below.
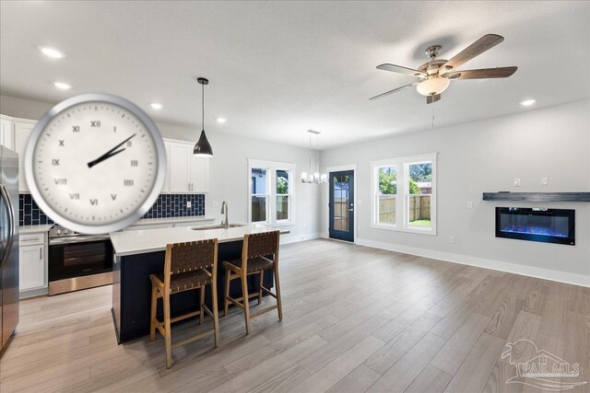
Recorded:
{"hour": 2, "minute": 9}
